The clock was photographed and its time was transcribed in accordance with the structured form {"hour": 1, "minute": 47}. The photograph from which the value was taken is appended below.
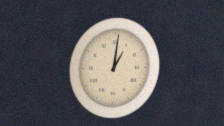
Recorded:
{"hour": 1, "minute": 1}
